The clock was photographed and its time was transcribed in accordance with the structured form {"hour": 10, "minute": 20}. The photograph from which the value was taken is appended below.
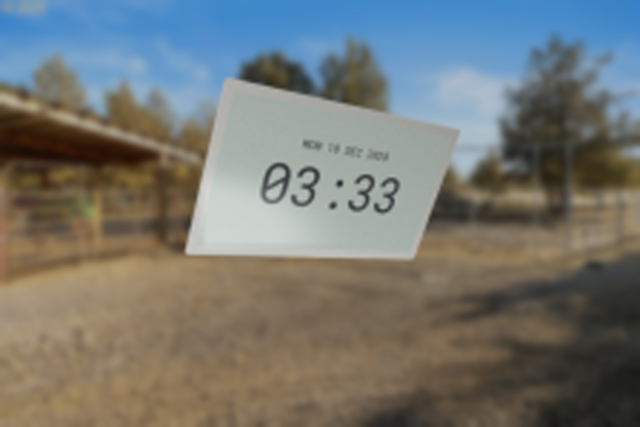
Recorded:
{"hour": 3, "minute": 33}
